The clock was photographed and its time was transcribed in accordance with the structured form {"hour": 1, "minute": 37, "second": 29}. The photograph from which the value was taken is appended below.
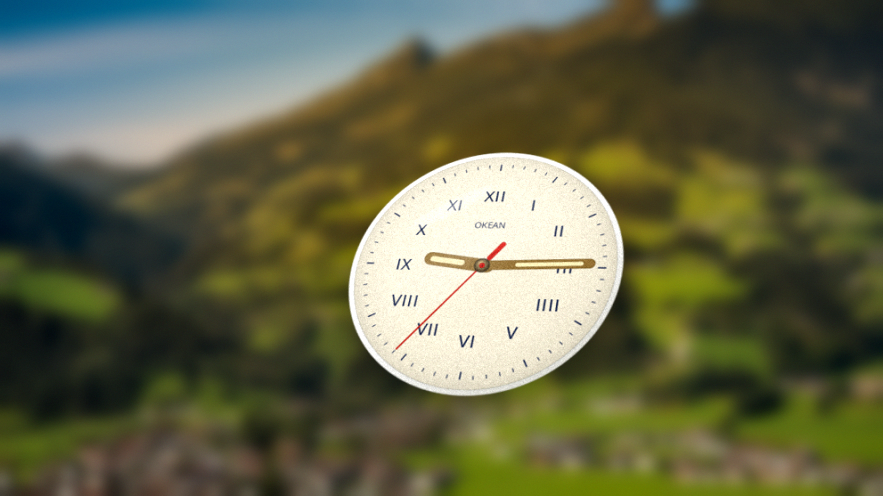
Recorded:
{"hour": 9, "minute": 14, "second": 36}
